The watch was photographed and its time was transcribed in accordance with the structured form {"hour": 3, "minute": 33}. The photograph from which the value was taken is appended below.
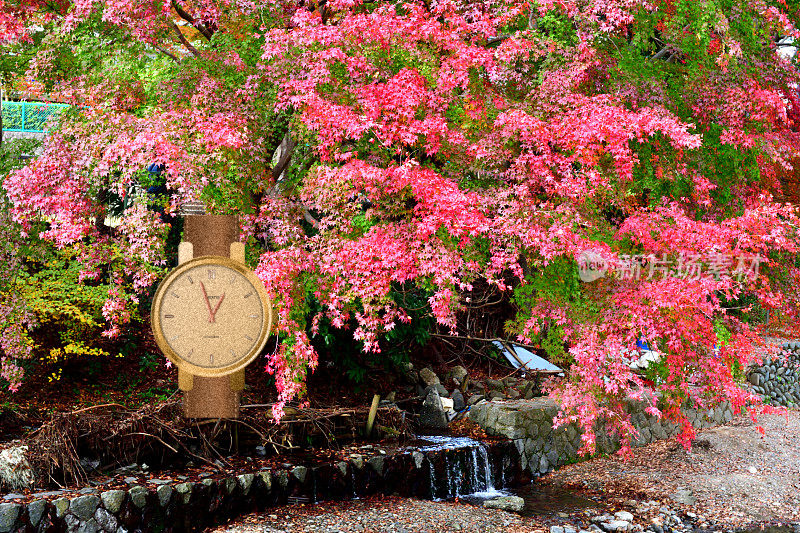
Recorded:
{"hour": 12, "minute": 57}
